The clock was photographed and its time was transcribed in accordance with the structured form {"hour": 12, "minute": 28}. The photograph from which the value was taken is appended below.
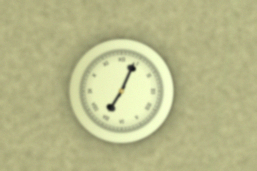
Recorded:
{"hour": 7, "minute": 4}
